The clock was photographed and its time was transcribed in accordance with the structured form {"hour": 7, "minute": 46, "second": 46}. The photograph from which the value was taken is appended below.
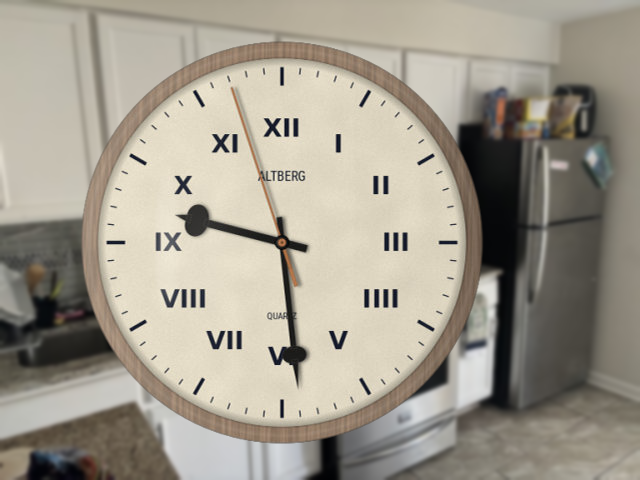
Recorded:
{"hour": 9, "minute": 28, "second": 57}
